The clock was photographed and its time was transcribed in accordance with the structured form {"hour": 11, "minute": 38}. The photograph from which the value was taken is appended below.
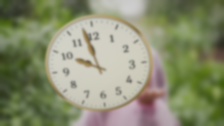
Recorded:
{"hour": 9, "minute": 58}
